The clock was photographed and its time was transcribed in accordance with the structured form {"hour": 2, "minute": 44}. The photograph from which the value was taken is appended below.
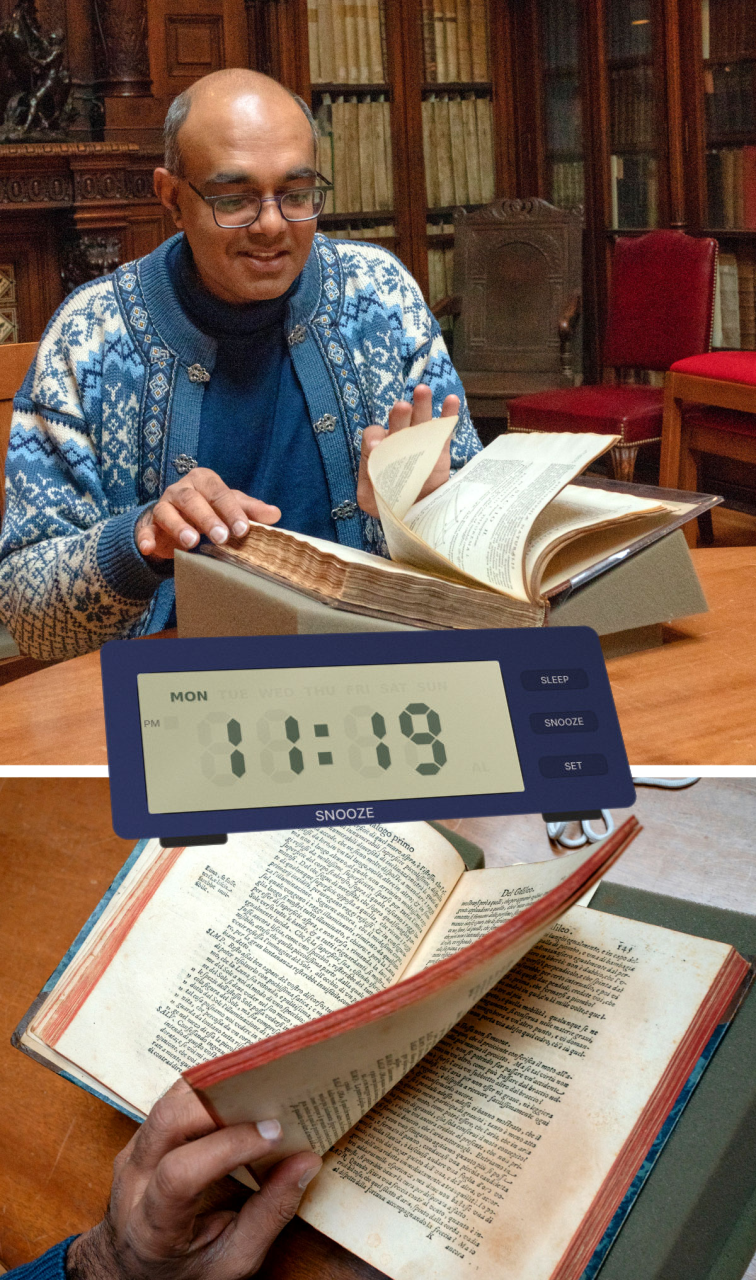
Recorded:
{"hour": 11, "minute": 19}
